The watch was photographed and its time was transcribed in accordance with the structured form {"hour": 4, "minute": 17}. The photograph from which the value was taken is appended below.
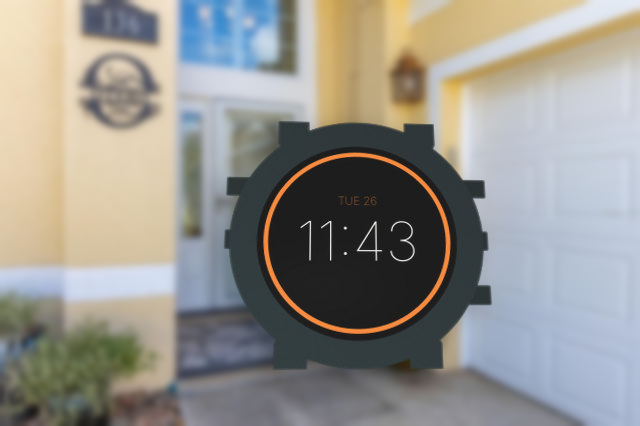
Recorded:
{"hour": 11, "minute": 43}
